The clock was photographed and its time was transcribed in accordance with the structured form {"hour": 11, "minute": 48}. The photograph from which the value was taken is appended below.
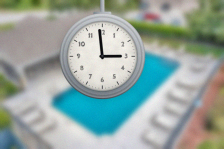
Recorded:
{"hour": 2, "minute": 59}
